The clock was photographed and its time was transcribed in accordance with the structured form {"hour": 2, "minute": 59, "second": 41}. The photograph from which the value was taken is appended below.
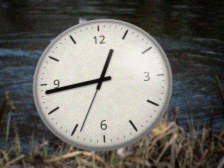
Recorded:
{"hour": 12, "minute": 43, "second": 34}
